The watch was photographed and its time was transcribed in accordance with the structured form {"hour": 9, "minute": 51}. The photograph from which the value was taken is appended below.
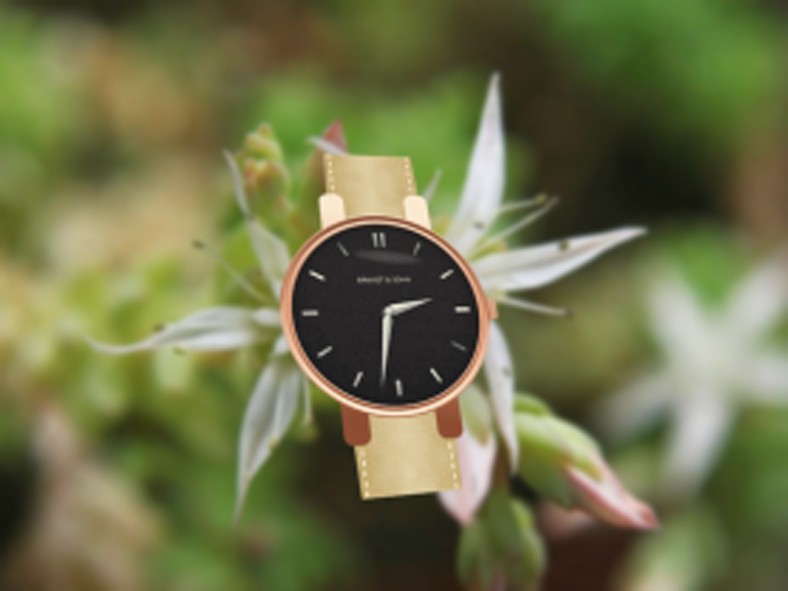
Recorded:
{"hour": 2, "minute": 32}
